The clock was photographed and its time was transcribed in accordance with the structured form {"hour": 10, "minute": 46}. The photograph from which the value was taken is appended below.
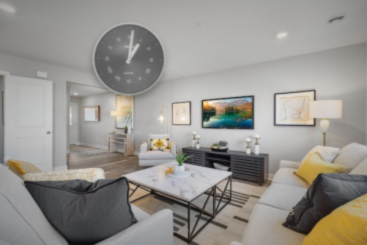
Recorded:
{"hour": 1, "minute": 1}
